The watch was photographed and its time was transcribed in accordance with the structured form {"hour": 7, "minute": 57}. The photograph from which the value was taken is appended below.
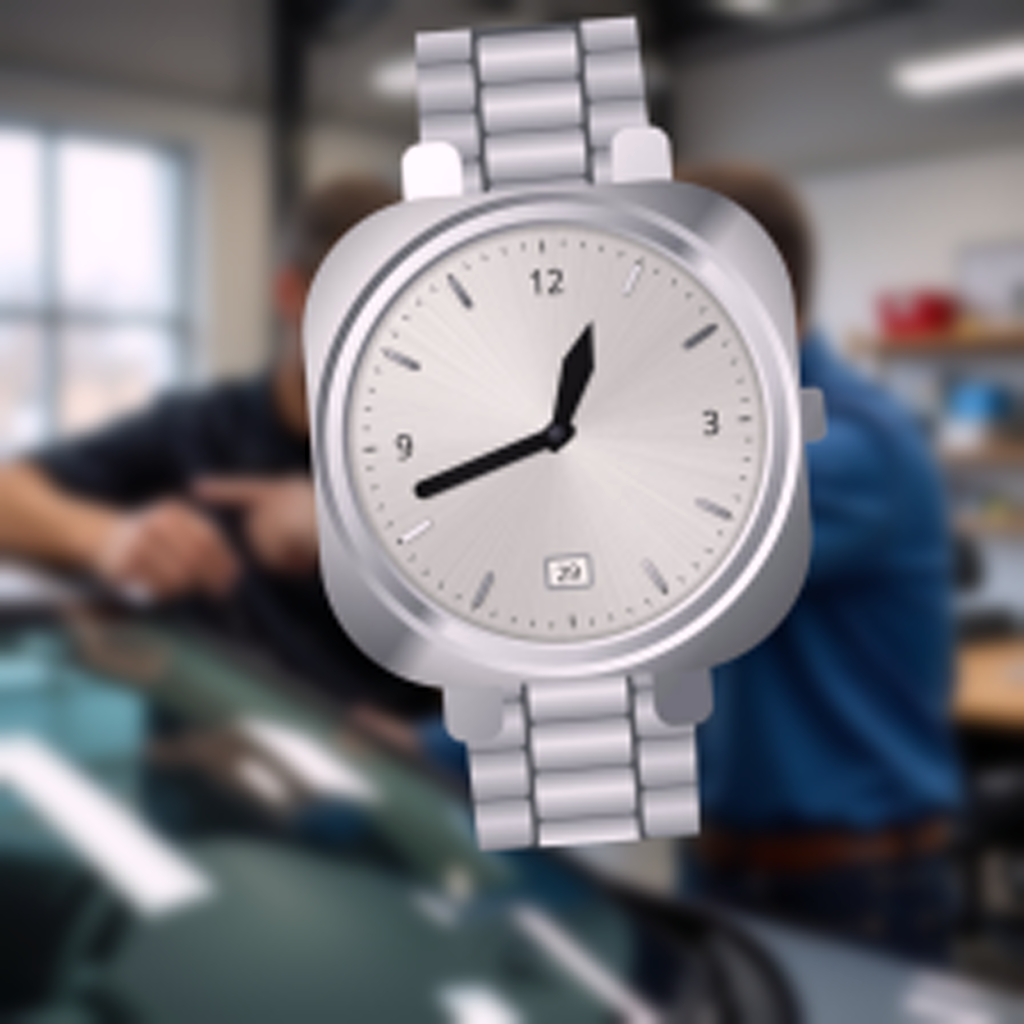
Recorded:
{"hour": 12, "minute": 42}
